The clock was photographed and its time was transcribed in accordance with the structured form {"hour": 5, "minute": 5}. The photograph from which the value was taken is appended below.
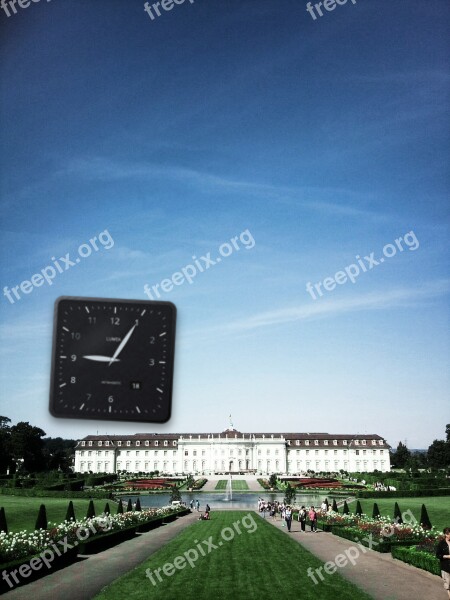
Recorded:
{"hour": 9, "minute": 5}
